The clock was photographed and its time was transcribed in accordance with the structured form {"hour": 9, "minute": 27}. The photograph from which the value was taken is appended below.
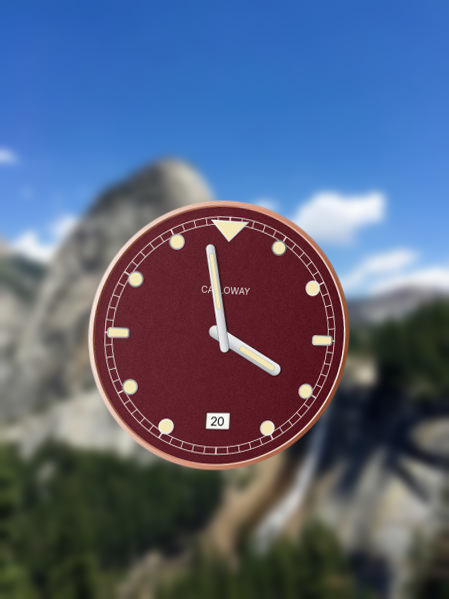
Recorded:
{"hour": 3, "minute": 58}
